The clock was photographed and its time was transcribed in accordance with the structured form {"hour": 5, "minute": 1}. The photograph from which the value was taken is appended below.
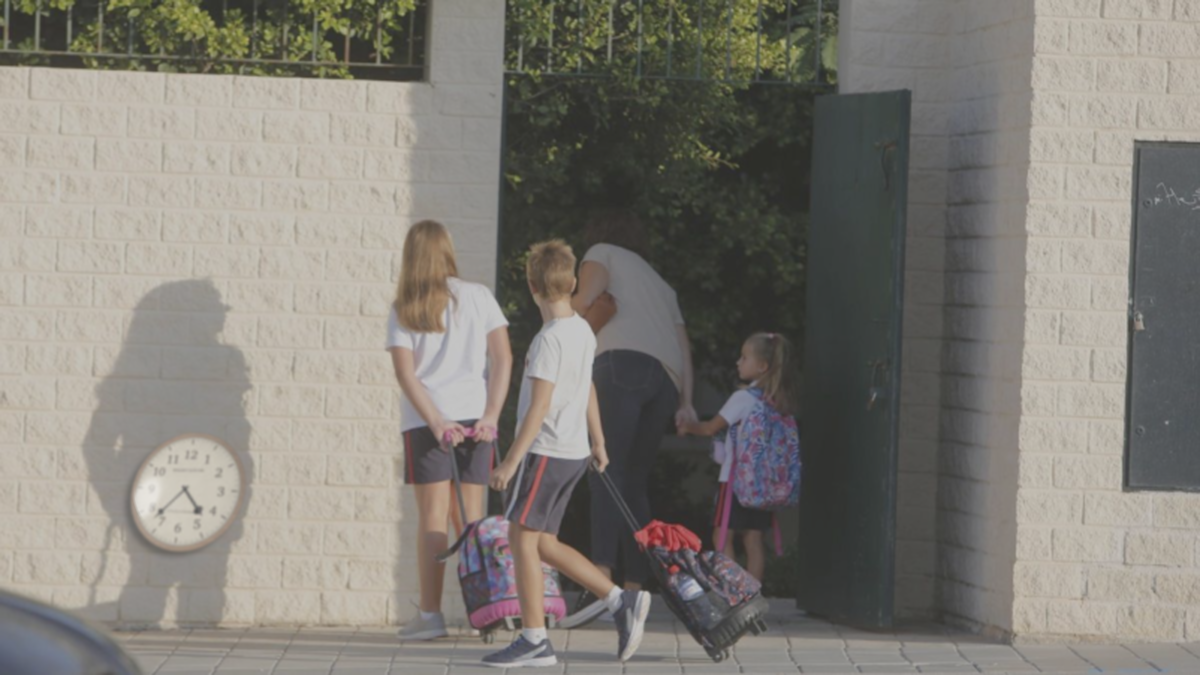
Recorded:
{"hour": 4, "minute": 37}
